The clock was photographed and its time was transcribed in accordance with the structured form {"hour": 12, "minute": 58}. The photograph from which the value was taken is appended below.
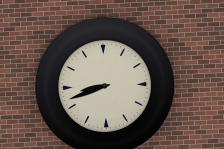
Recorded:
{"hour": 8, "minute": 42}
